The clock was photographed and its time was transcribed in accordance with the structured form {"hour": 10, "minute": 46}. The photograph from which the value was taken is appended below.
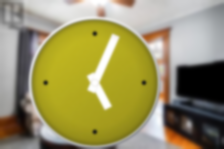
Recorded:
{"hour": 5, "minute": 4}
